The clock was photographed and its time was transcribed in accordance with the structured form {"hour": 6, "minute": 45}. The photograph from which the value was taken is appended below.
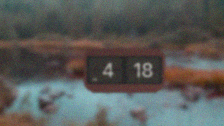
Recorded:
{"hour": 4, "minute": 18}
